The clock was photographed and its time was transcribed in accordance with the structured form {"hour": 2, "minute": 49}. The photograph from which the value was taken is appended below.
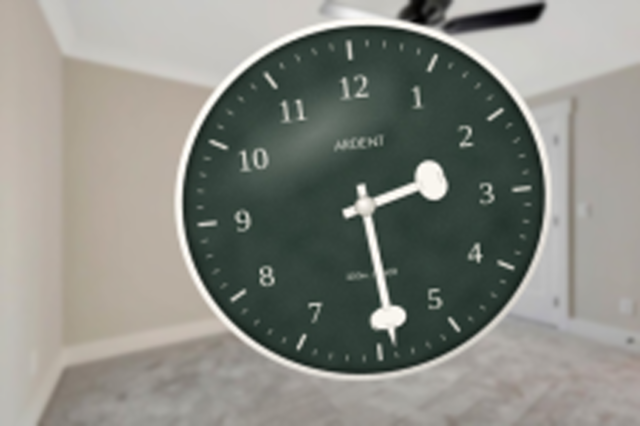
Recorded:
{"hour": 2, "minute": 29}
